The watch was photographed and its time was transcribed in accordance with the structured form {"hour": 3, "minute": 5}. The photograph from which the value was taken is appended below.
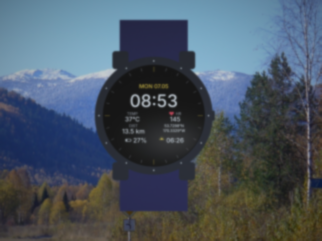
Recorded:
{"hour": 8, "minute": 53}
